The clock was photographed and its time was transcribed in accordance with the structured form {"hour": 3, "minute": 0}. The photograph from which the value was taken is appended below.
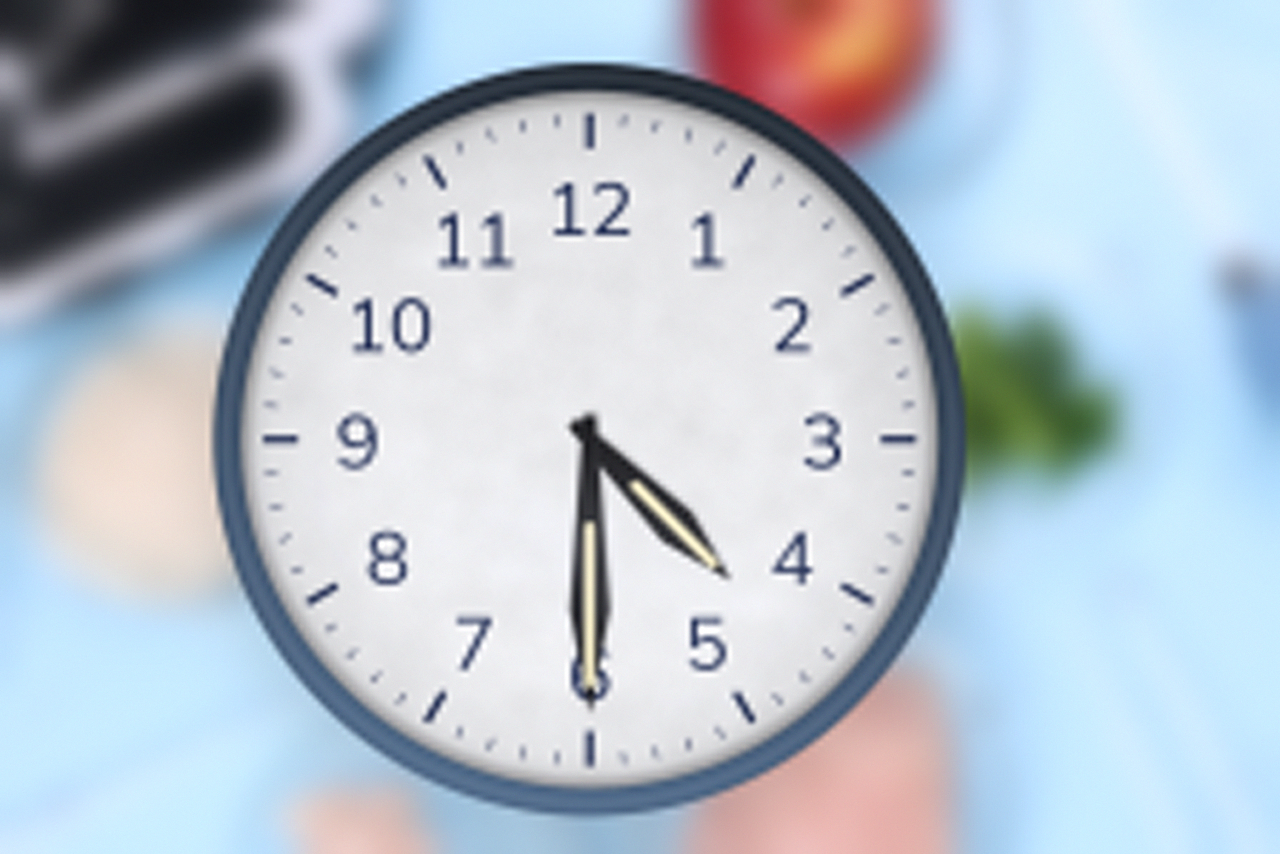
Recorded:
{"hour": 4, "minute": 30}
